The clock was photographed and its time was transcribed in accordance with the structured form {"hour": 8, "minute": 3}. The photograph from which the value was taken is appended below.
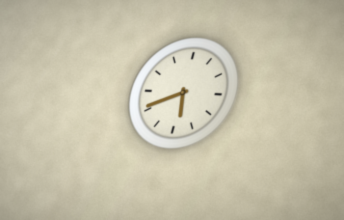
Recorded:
{"hour": 5, "minute": 41}
